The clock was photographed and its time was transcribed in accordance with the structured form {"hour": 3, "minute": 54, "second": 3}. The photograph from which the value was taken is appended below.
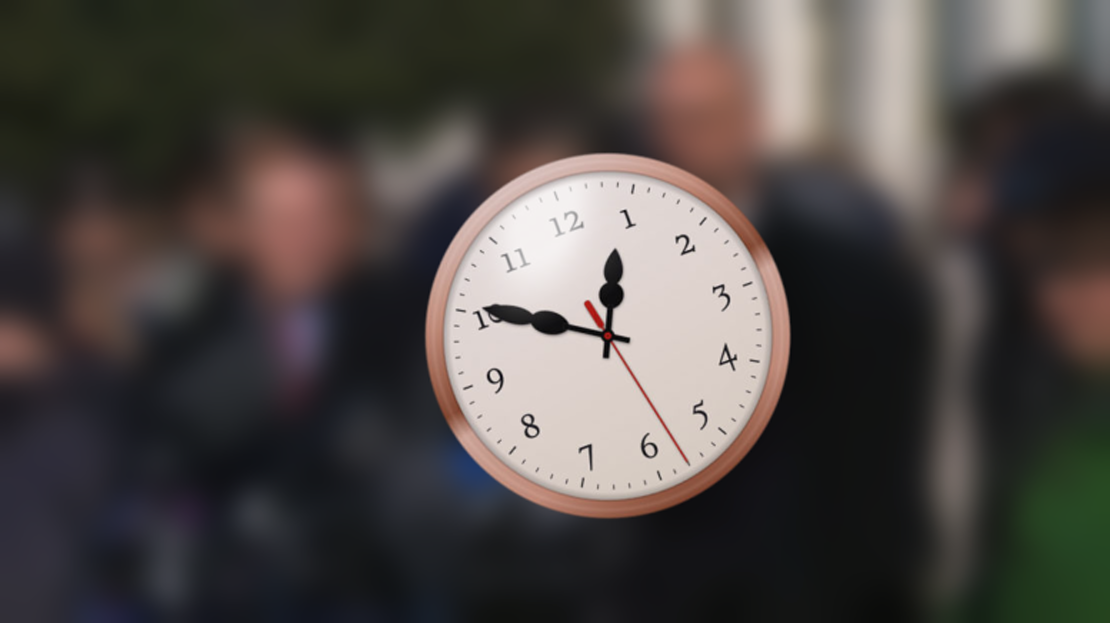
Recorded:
{"hour": 12, "minute": 50, "second": 28}
